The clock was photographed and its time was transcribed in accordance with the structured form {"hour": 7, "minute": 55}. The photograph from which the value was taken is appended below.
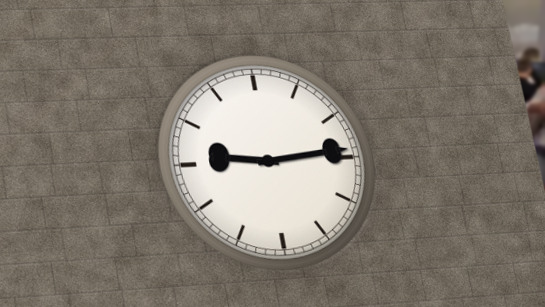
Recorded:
{"hour": 9, "minute": 14}
